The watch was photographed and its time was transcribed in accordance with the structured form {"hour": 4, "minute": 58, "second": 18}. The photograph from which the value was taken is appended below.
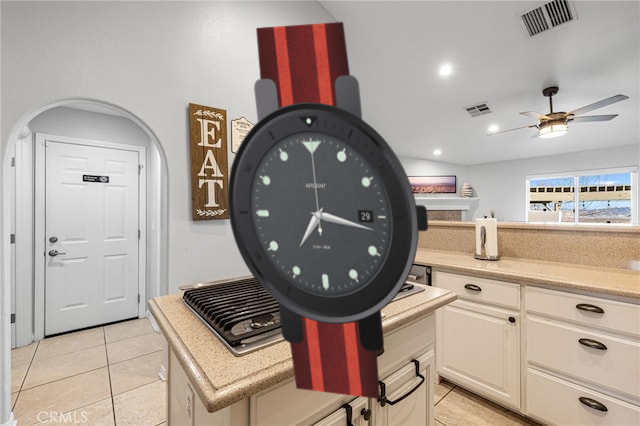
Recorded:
{"hour": 7, "minute": 17, "second": 0}
